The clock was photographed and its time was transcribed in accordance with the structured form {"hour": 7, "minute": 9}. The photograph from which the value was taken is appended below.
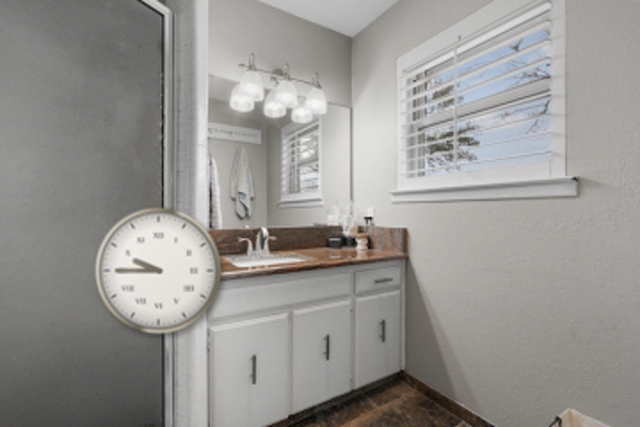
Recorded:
{"hour": 9, "minute": 45}
